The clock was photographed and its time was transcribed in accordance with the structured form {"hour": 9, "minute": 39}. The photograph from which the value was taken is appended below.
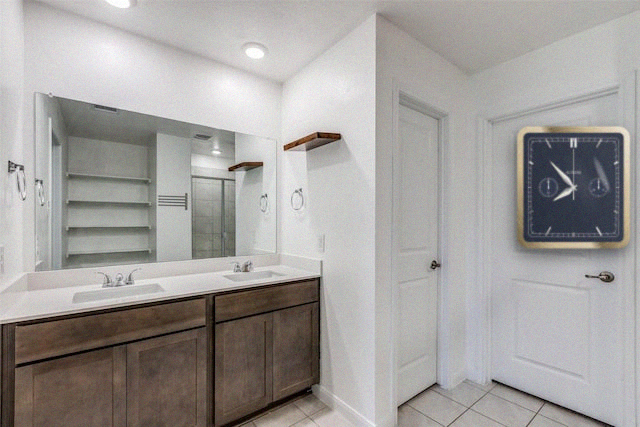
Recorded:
{"hour": 7, "minute": 53}
